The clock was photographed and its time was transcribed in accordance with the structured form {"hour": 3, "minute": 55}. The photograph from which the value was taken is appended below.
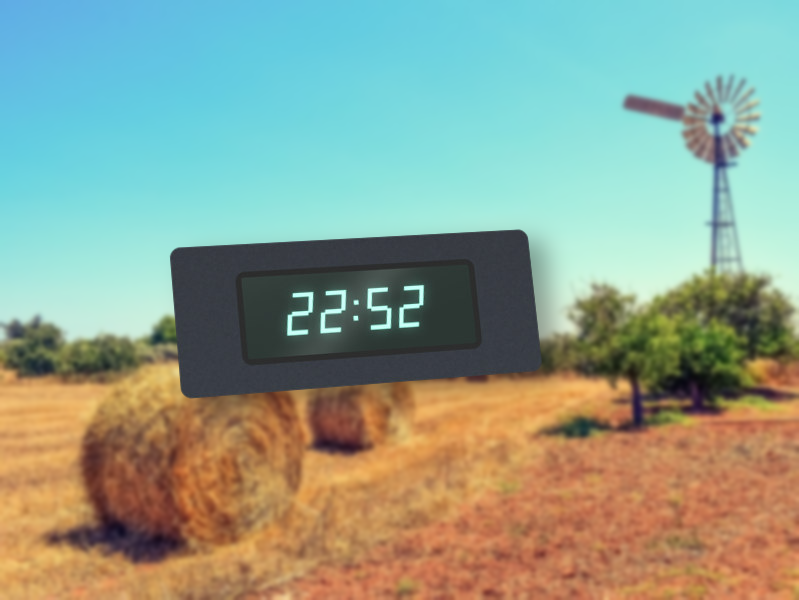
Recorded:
{"hour": 22, "minute": 52}
